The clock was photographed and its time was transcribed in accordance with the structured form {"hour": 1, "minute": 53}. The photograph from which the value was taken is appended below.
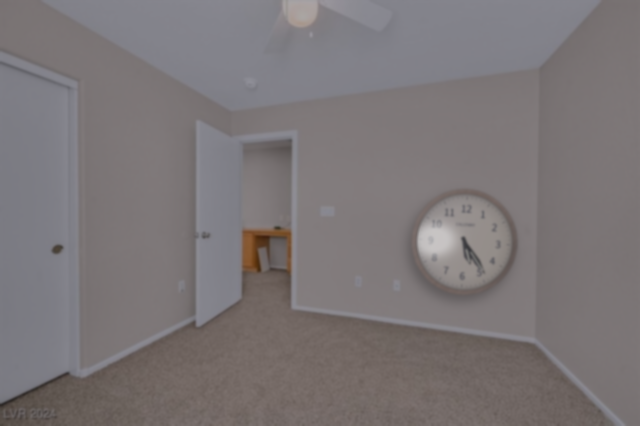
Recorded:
{"hour": 5, "minute": 24}
